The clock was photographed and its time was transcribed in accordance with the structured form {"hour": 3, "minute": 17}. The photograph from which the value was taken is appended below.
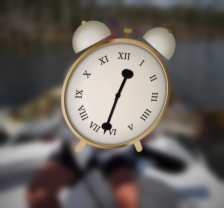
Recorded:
{"hour": 12, "minute": 32}
